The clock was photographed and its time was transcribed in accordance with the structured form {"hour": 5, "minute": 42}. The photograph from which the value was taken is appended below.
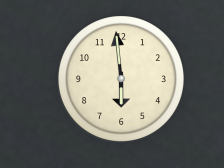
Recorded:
{"hour": 5, "minute": 59}
